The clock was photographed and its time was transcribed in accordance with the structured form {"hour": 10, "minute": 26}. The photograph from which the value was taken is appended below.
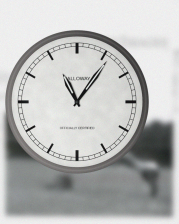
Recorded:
{"hour": 11, "minute": 6}
